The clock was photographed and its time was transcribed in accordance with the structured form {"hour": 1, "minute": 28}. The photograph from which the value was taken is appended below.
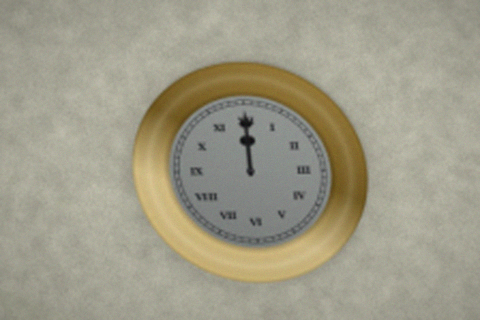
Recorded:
{"hour": 12, "minute": 0}
